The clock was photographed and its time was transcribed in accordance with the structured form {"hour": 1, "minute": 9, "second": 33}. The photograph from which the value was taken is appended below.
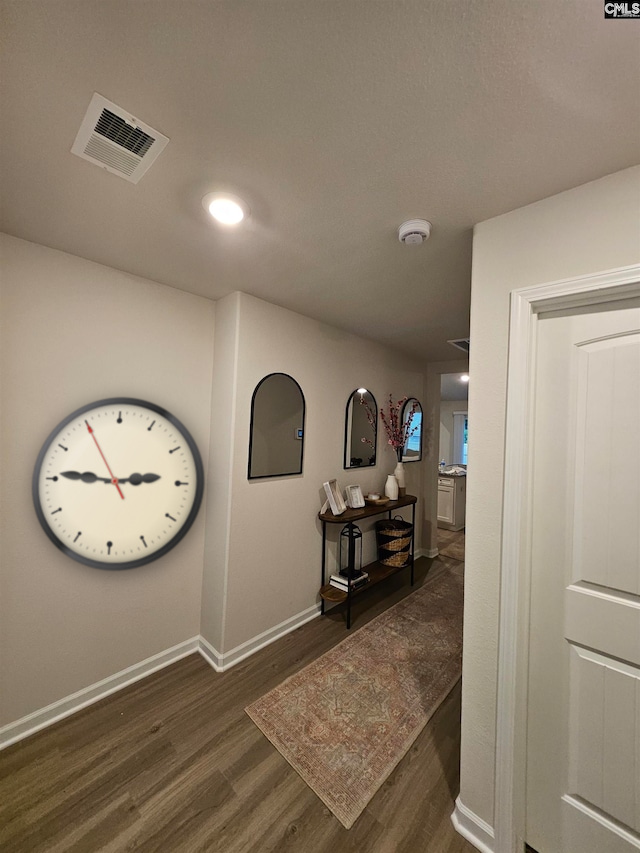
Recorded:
{"hour": 2, "minute": 45, "second": 55}
